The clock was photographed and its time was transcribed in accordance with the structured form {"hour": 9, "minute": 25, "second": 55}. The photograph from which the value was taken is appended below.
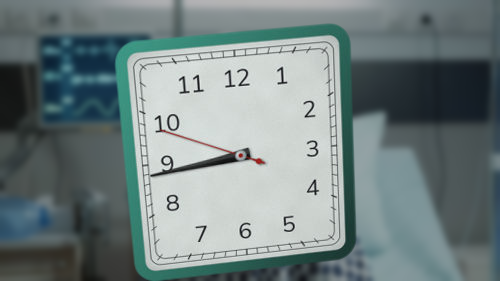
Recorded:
{"hour": 8, "minute": 43, "second": 49}
